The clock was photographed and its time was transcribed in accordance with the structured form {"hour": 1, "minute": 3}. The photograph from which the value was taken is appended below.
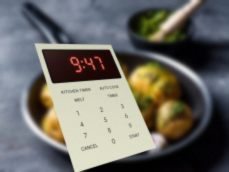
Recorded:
{"hour": 9, "minute": 47}
